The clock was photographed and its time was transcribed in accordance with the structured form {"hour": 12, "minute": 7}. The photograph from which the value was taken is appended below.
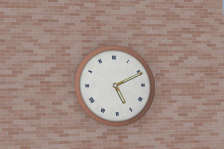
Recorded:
{"hour": 5, "minute": 11}
